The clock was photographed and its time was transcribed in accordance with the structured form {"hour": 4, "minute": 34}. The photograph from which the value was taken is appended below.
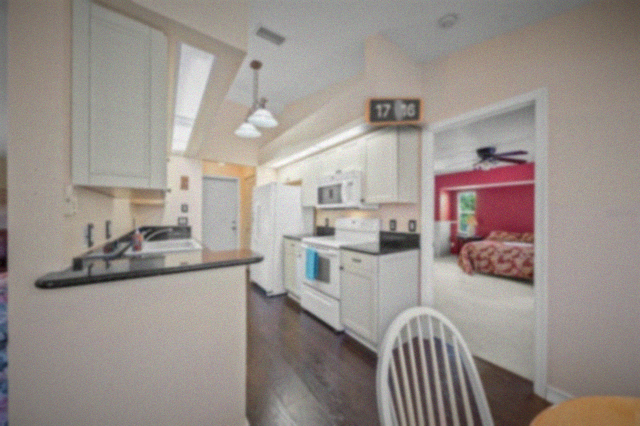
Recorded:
{"hour": 17, "minute": 16}
